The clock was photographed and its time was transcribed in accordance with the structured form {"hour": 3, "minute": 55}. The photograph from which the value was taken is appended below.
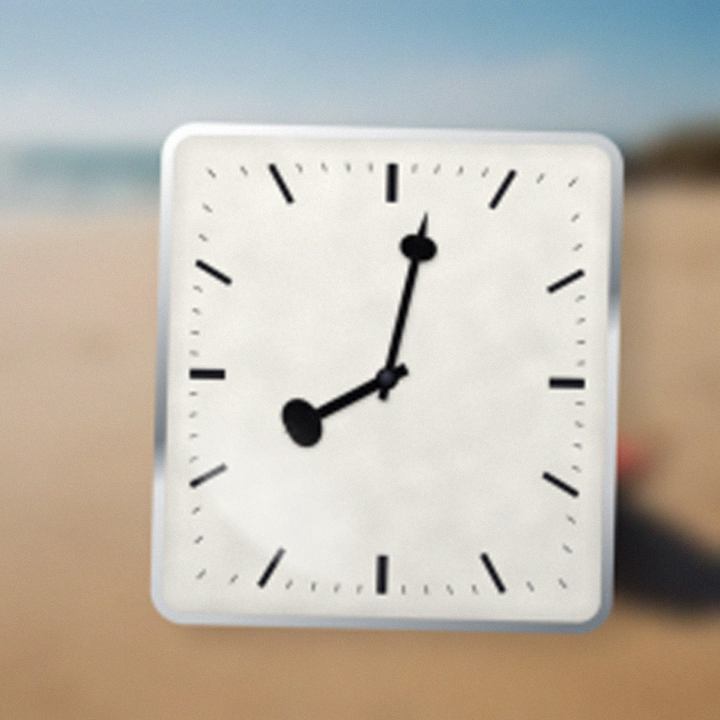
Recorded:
{"hour": 8, "minute": 2}
